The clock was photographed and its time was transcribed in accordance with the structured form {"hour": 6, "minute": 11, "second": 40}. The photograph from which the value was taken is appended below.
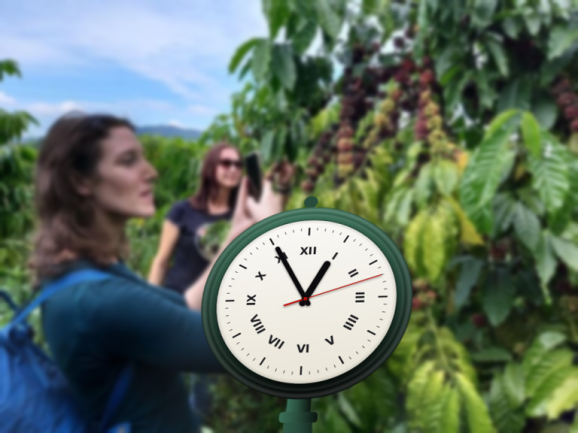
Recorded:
{"hour": 12, "minute": 55, "second": 12}
